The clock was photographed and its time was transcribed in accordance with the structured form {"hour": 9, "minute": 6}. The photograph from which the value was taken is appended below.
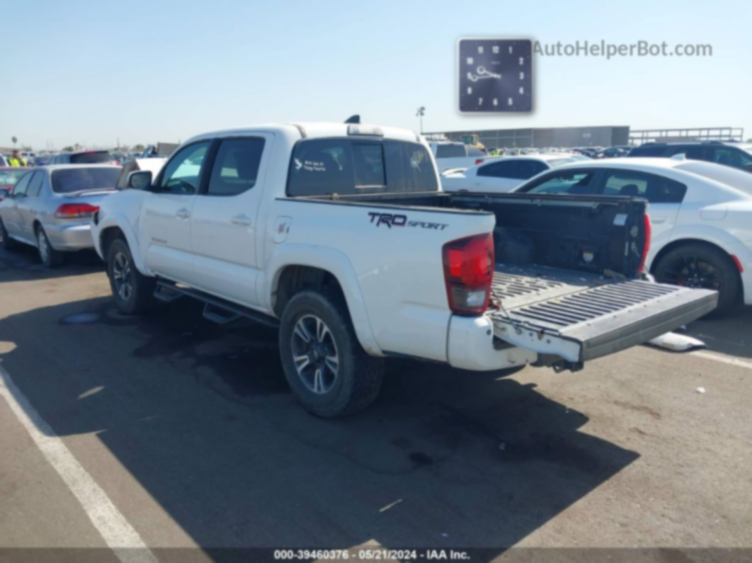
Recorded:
{"hour": 9, "minute": 44}
